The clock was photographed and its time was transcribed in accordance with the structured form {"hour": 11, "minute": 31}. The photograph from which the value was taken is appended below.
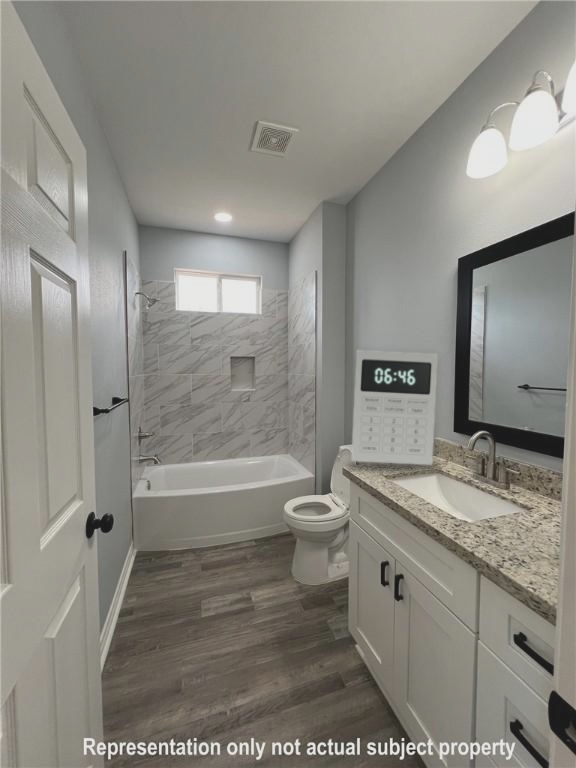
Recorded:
{"hour": 6, "minute": 46}
